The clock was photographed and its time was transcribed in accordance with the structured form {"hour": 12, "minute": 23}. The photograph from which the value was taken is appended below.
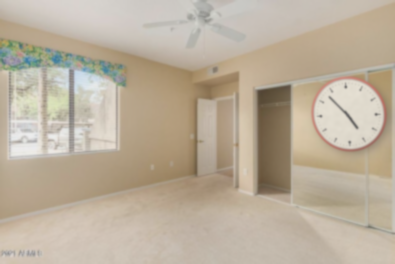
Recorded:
{"hour": 4, "minute": 53}
